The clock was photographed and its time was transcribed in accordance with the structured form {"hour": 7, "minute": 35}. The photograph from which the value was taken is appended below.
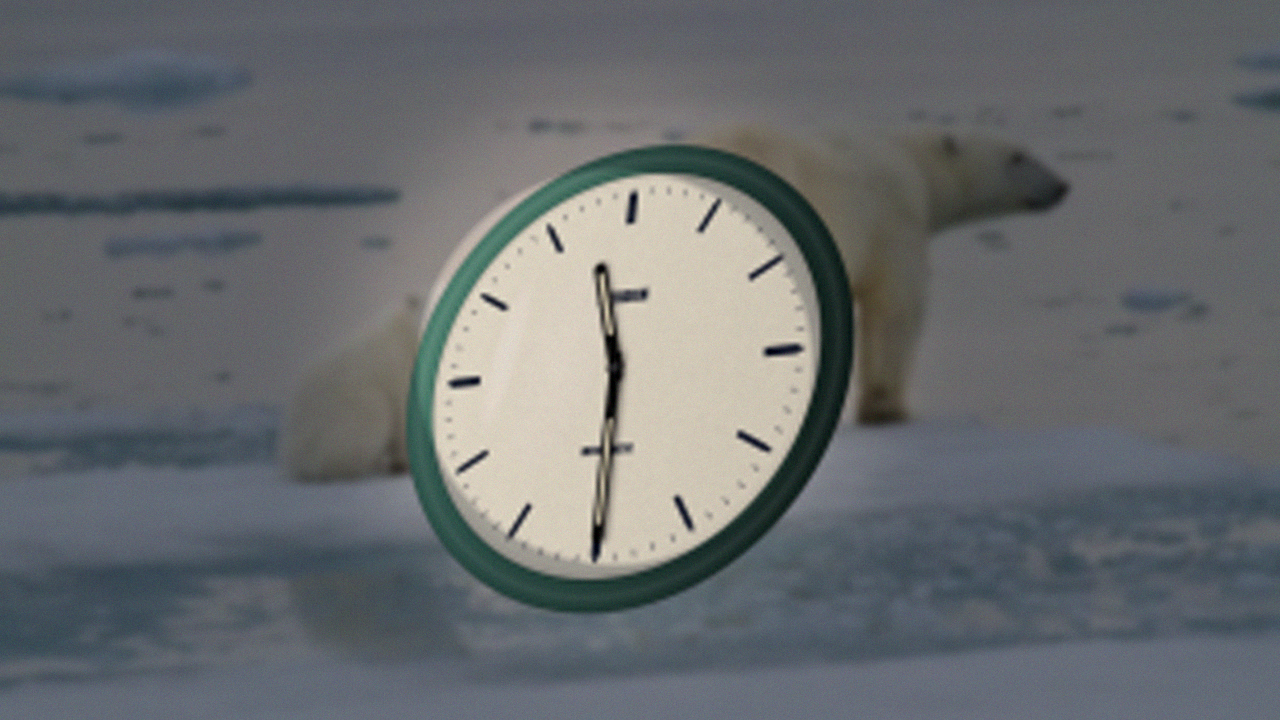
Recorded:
{"hour": 11, "minute": 30}
